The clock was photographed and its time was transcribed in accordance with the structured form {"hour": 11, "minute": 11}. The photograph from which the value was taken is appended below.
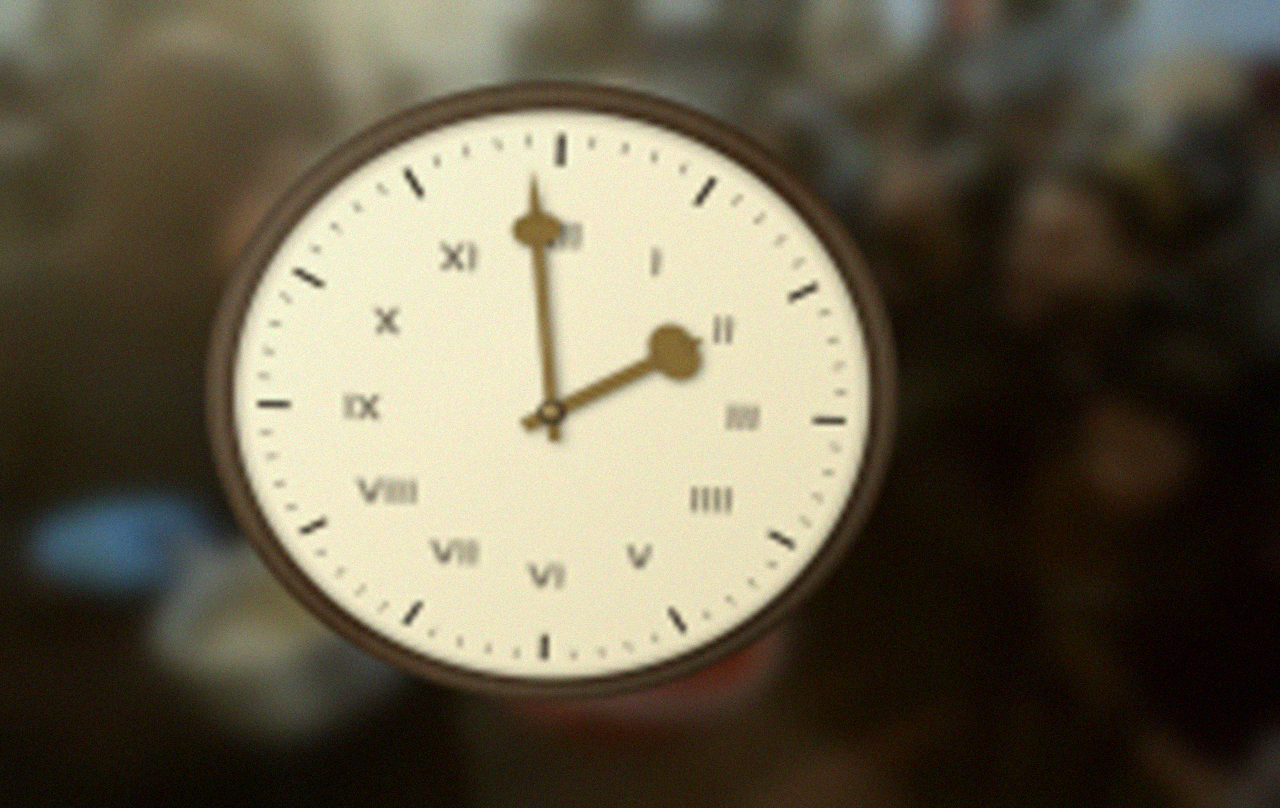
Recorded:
{"hour": 1, "minute": 59}
